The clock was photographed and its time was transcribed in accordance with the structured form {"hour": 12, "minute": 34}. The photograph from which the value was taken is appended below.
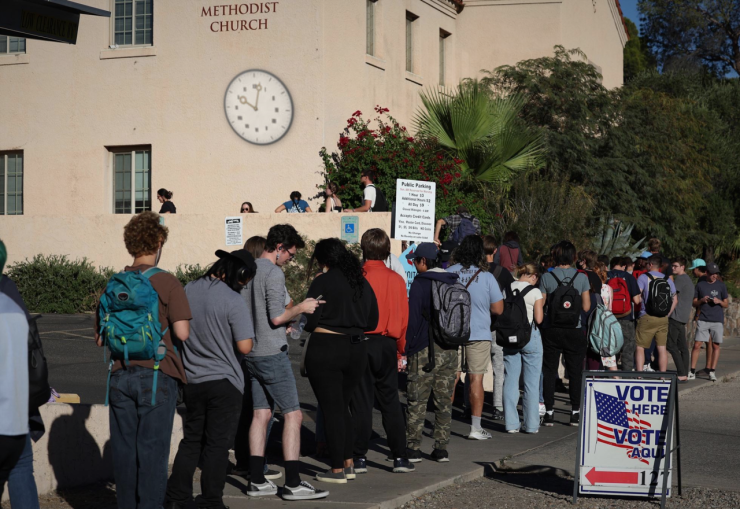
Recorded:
{"hour": 10, "minute": 2}
